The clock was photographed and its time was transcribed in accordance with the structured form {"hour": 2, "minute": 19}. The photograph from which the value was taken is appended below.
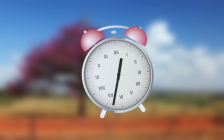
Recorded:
{"hour": 12, "minute": 33}
